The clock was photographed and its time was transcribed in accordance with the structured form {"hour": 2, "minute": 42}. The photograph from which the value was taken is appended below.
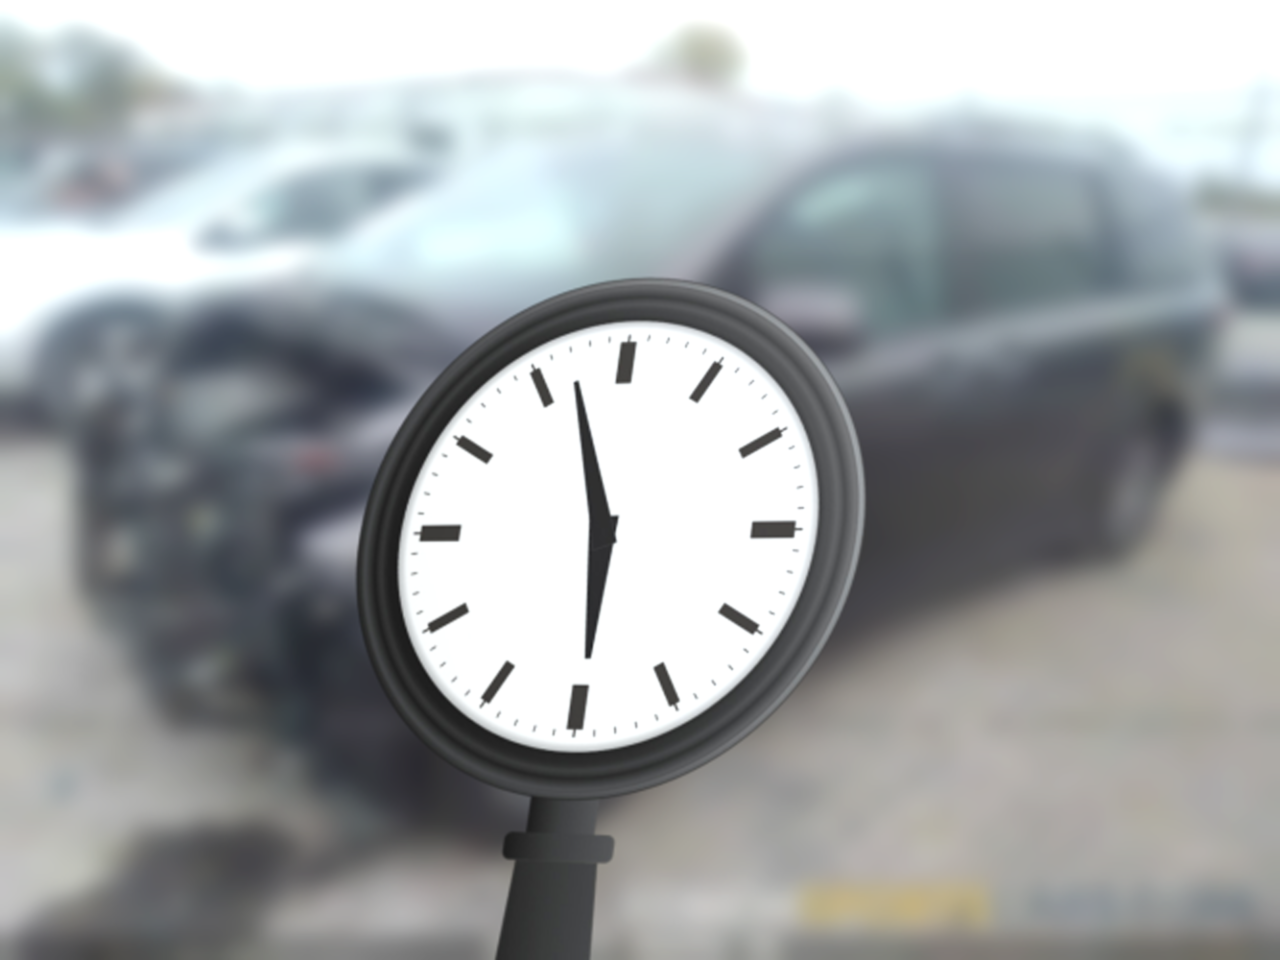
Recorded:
{"hour": 5, "minute": 57}
